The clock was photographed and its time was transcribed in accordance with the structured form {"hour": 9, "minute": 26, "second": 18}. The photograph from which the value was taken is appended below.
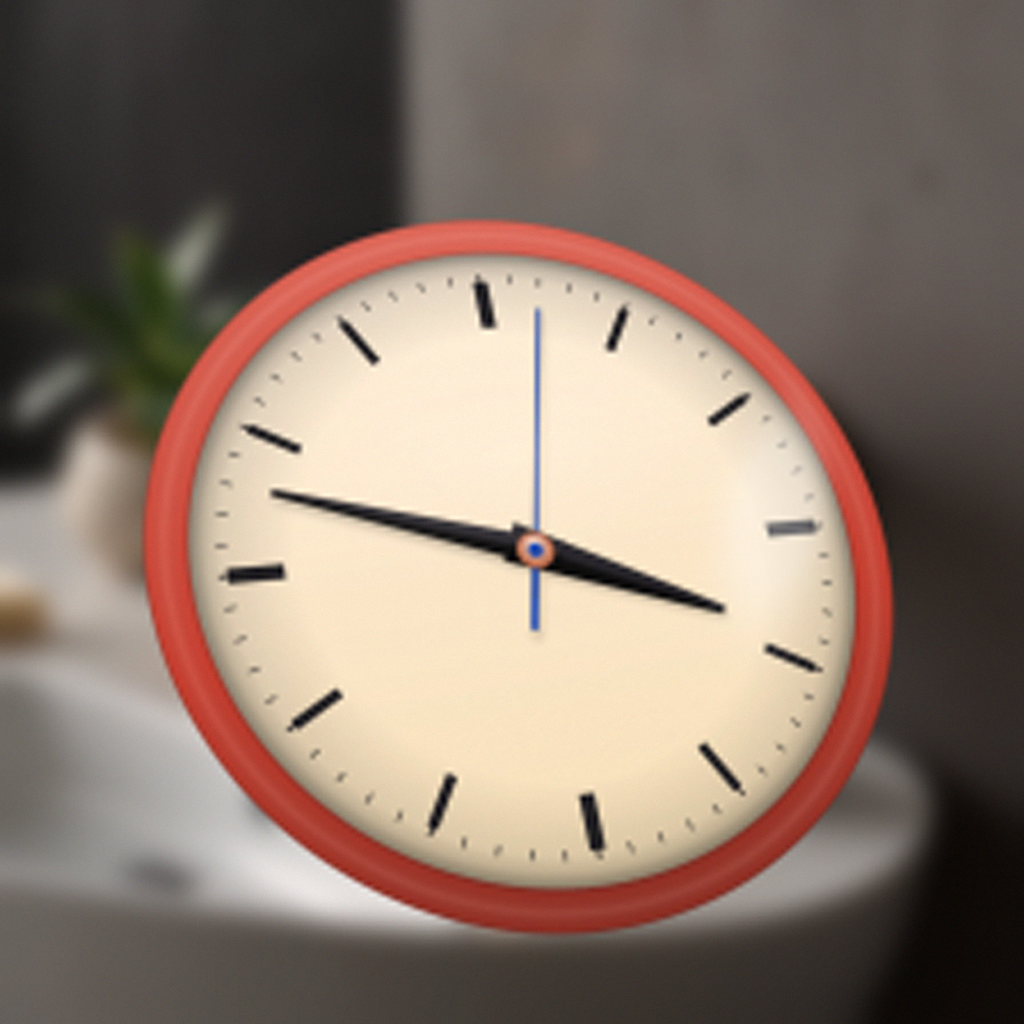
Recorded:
{"hour": 3, "minute": 48, "second": 2}
